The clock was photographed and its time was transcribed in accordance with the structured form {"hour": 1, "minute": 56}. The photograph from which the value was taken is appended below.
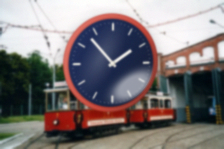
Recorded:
{"hour": 1, "minute": 53}
